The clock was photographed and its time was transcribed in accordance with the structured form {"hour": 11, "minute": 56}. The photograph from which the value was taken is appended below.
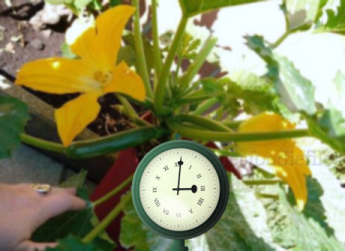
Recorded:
{"hour": 3, "minute": 1}
